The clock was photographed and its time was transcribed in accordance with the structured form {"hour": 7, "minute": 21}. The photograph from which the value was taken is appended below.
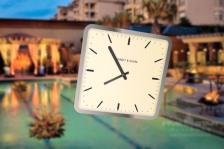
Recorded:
{"hour": 7, "minute": 54}
